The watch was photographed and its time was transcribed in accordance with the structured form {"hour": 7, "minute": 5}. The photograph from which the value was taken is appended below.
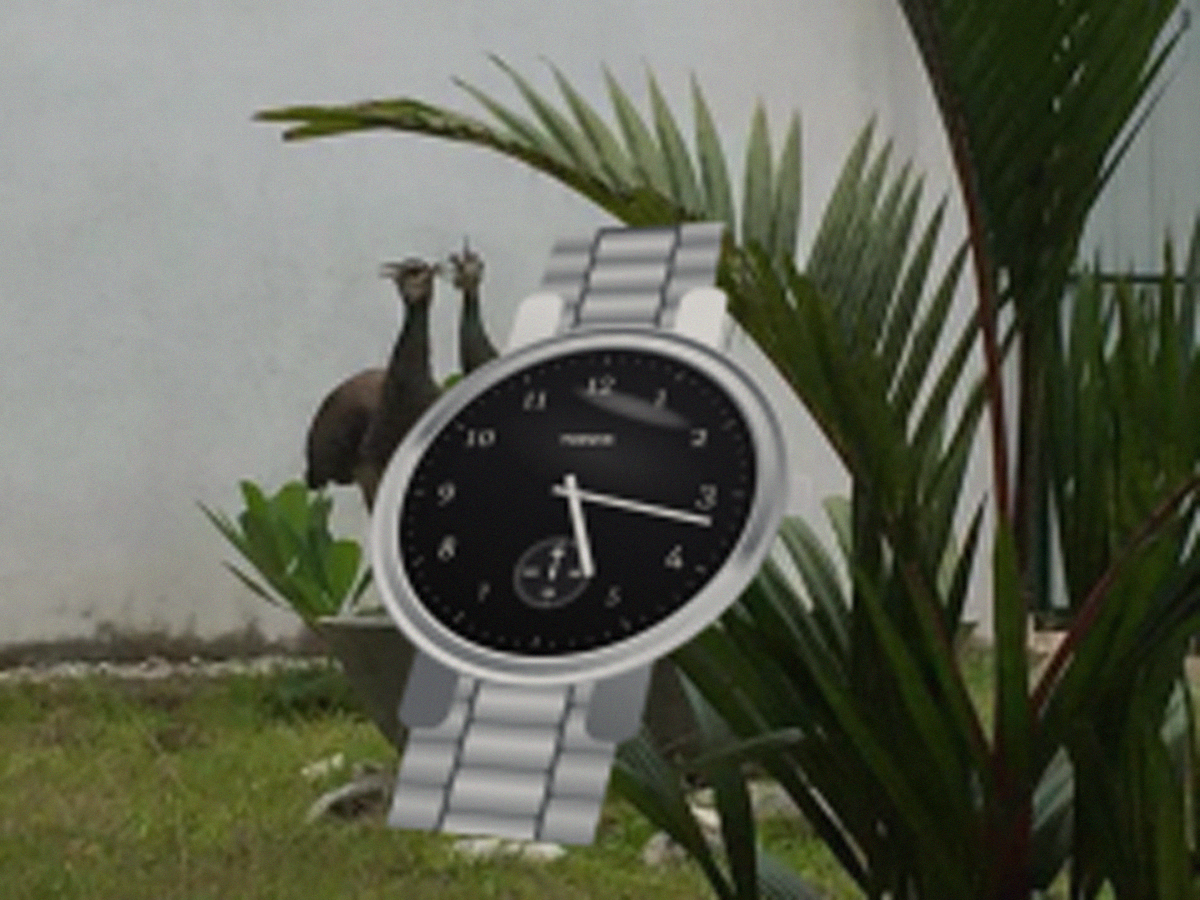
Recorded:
{"hour": 5, "minute": 17}
